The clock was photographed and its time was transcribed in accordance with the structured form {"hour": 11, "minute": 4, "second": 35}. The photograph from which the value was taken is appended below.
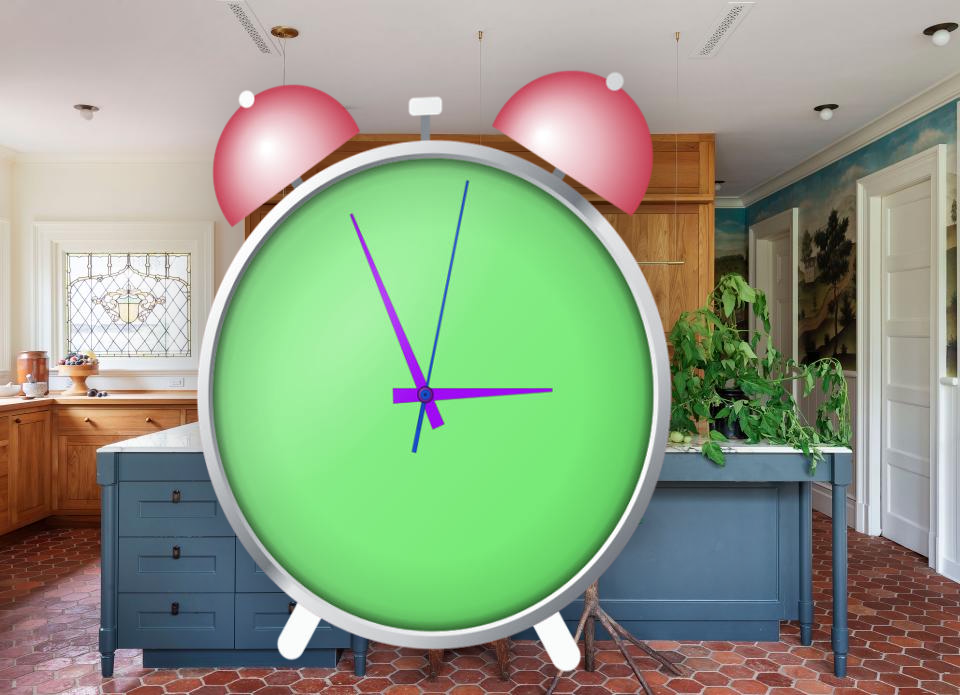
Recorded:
{"hour": 2, "minute": 56, "second": 2}
